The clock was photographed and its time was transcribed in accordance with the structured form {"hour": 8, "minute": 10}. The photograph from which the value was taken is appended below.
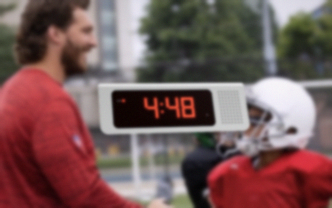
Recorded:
{"hour": 4, "minute": 48}
